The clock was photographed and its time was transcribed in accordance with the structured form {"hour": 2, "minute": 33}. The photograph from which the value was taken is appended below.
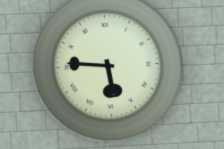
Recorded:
{"hour": 5, "minute": 46}
